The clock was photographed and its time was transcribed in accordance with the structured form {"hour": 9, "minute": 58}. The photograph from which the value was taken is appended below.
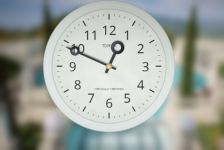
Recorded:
{"hour": 12, "minute": 49}
